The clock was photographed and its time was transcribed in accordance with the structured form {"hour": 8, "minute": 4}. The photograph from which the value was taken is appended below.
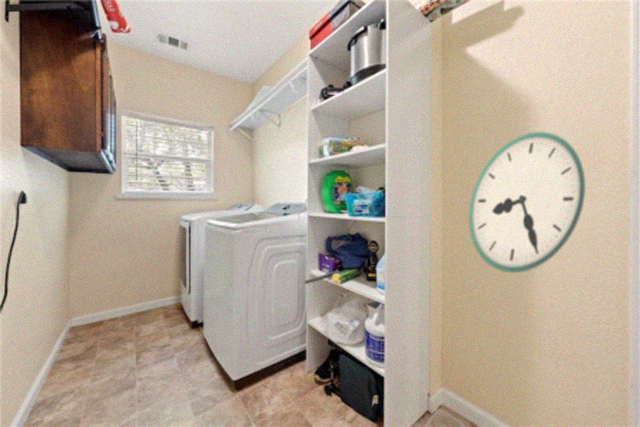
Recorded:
{"hour": 8, "minute": 25}
